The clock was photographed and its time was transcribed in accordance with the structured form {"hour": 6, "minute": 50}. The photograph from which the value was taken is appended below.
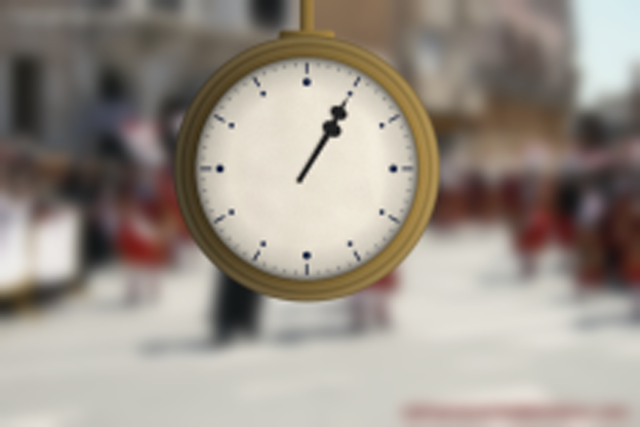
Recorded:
{"hour": 1, "minute": 5}
